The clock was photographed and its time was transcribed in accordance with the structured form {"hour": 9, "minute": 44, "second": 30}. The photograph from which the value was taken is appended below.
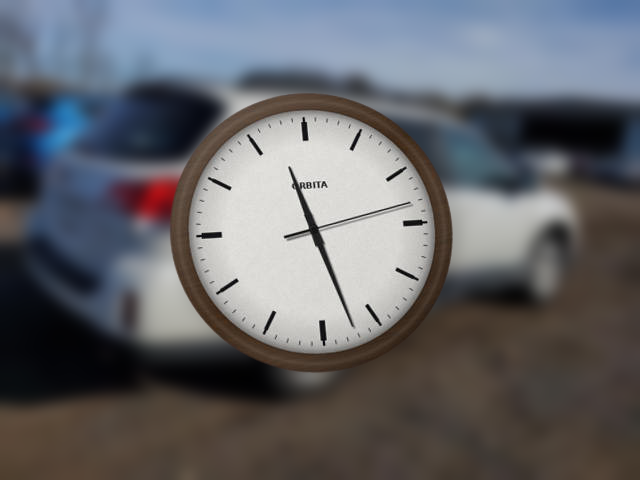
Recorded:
{"hour": 11, "minute": 27, "second": 13}
